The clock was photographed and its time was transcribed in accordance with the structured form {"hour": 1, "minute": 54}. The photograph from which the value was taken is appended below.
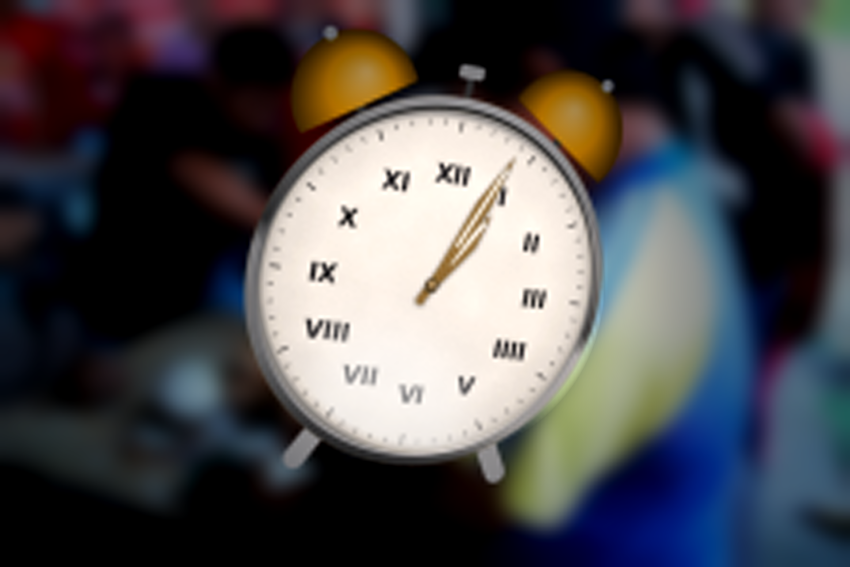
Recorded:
{"hour": 1, "minute": 4}
